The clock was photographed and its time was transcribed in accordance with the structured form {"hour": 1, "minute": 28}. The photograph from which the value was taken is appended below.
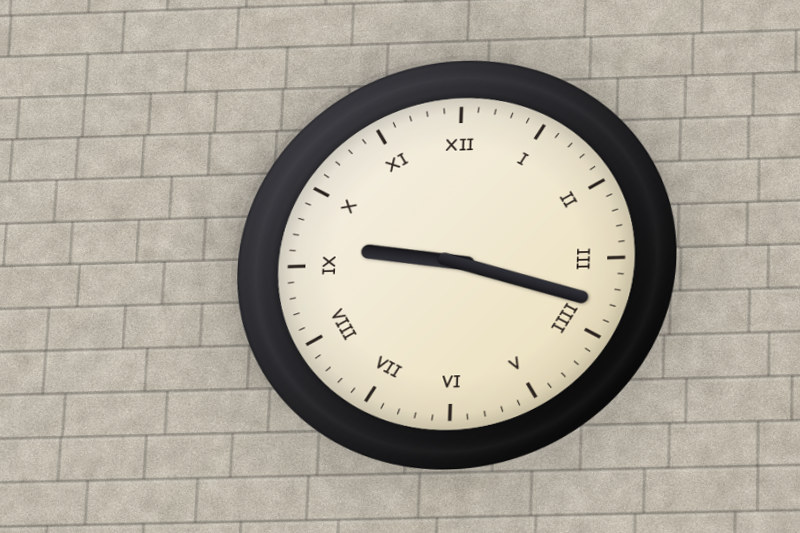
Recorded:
{"hour": 9, "minute": 18}
